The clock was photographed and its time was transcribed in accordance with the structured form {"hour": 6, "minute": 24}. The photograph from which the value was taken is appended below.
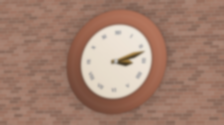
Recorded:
{"hour": 3, "minute": 12}
